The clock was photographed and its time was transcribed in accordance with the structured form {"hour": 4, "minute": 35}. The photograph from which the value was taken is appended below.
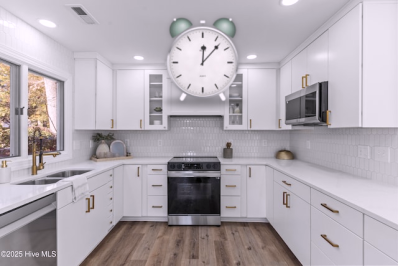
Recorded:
{"hour": 12, "minute": 7}
